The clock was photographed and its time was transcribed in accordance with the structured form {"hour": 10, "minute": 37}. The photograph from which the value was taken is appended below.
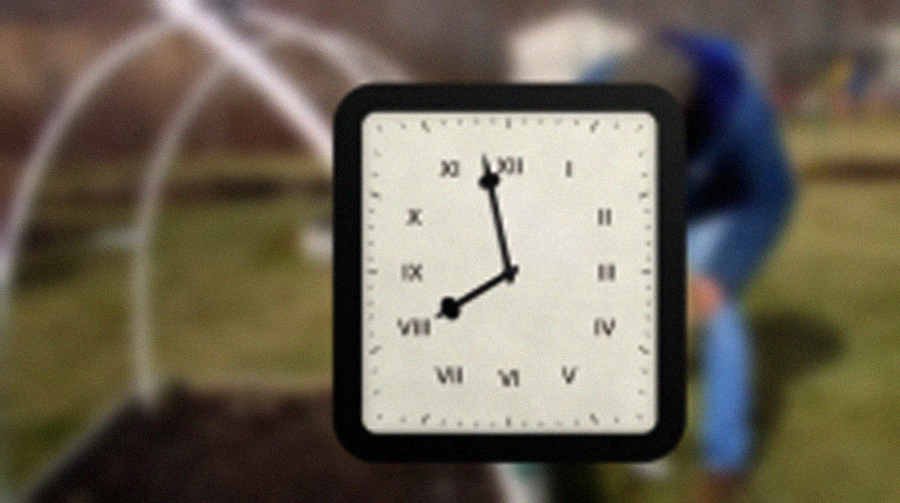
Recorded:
{"hour": 7, "minute": 58}
